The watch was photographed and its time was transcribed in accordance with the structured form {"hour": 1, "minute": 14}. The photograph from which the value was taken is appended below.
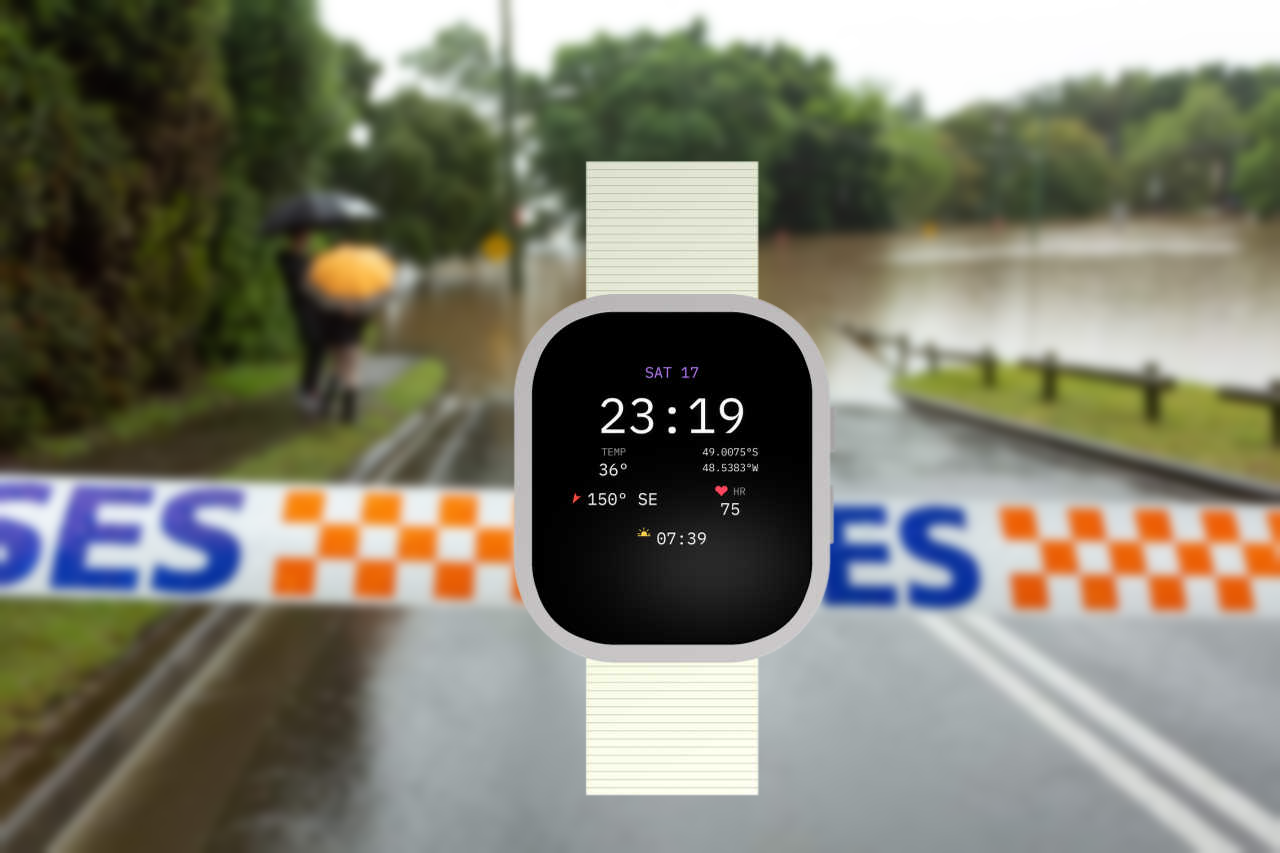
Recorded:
{"hour": 23, "minute": 19}
